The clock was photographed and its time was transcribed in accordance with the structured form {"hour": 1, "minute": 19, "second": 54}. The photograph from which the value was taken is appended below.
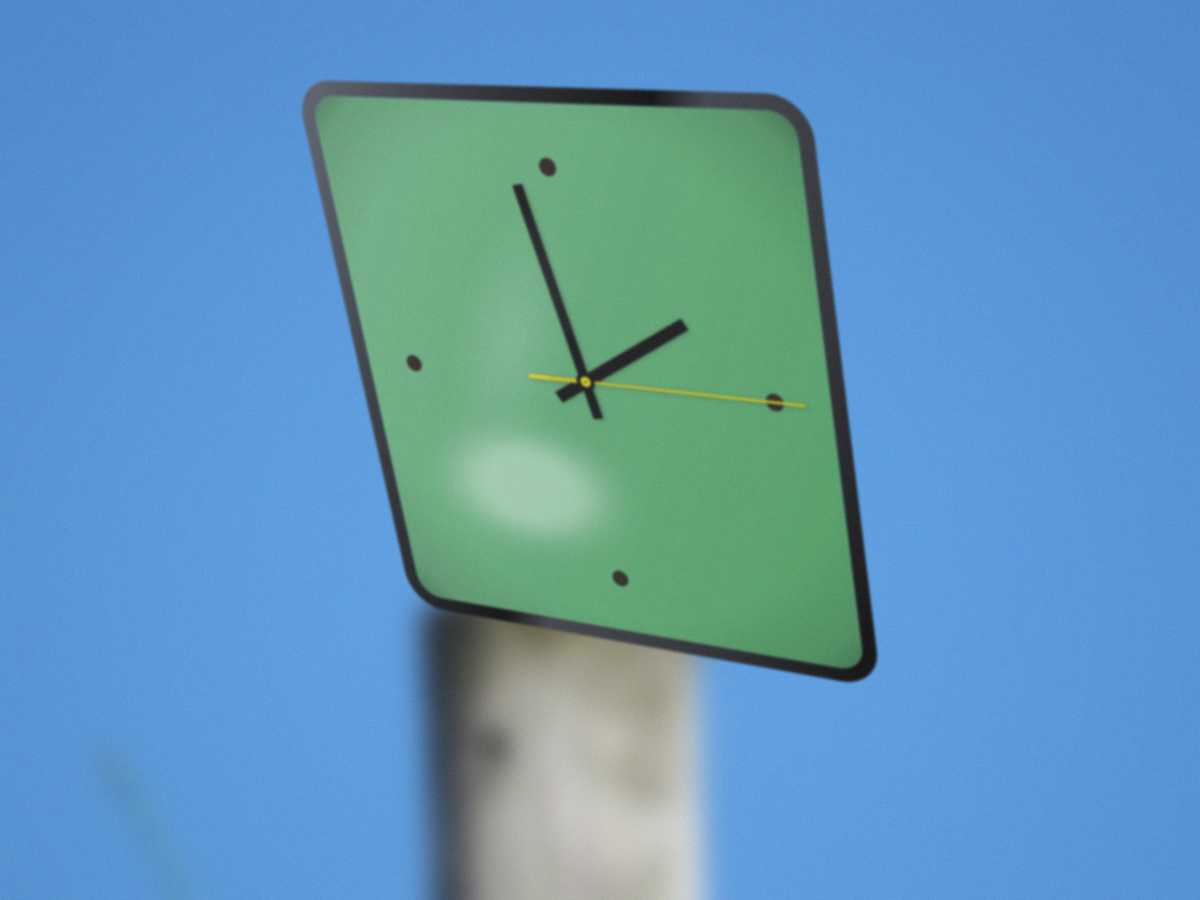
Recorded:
{"hour": 1, "minute": 58, "second": 15}
